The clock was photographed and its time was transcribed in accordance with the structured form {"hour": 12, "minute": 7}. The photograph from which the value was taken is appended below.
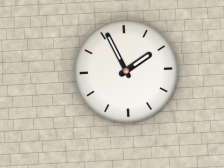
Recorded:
{"hour": 1, "minute": 56}
